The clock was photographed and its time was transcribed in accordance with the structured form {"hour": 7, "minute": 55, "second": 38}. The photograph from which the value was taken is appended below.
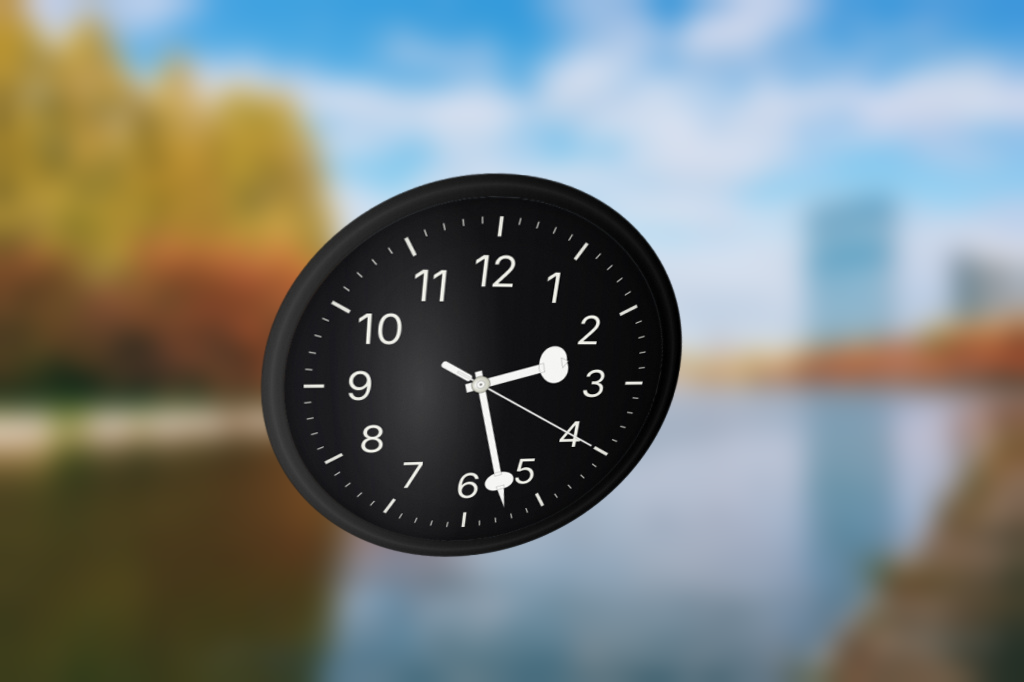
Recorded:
{"hour": 2, "minute": 27, "second": 20}
